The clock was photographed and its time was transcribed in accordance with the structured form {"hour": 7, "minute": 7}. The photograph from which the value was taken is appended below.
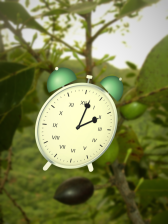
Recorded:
{"hour": 2, "minute": 2}
